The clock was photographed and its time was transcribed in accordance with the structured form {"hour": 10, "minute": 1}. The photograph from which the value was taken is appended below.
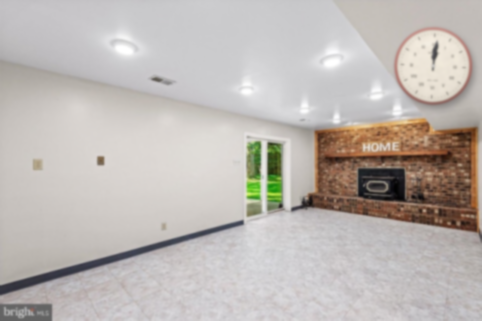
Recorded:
{"hour": 12, "minute": 1}
